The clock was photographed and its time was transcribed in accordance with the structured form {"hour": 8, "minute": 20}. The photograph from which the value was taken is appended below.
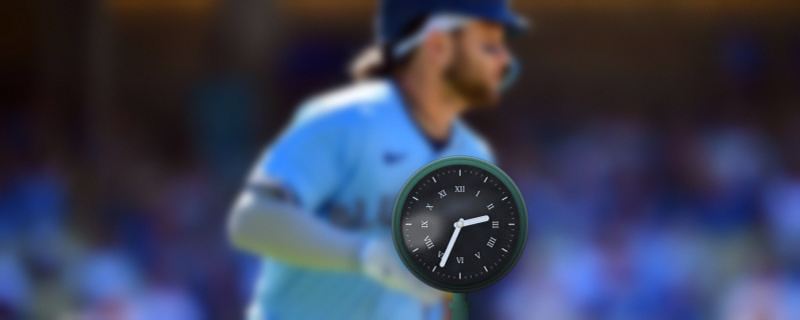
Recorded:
{"hour": 2, "minute": 34}
